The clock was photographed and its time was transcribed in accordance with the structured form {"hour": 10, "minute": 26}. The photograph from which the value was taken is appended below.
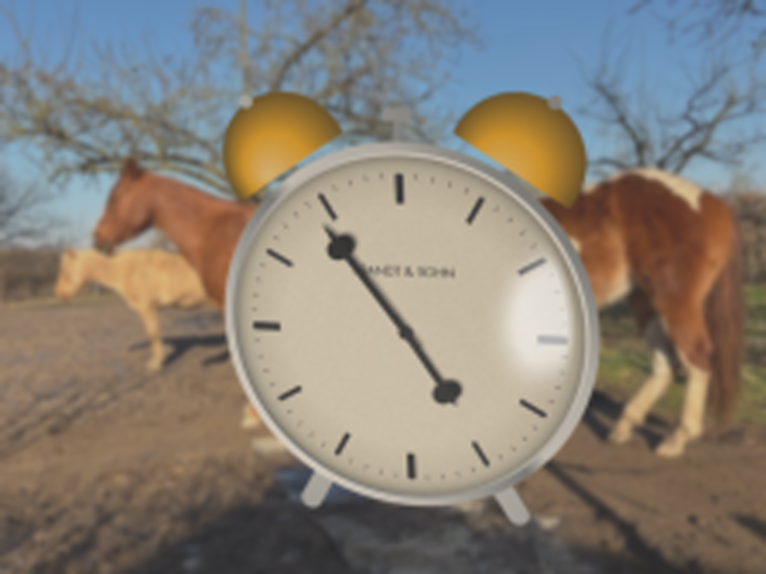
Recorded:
{"hour": 4, "minute": 54}
